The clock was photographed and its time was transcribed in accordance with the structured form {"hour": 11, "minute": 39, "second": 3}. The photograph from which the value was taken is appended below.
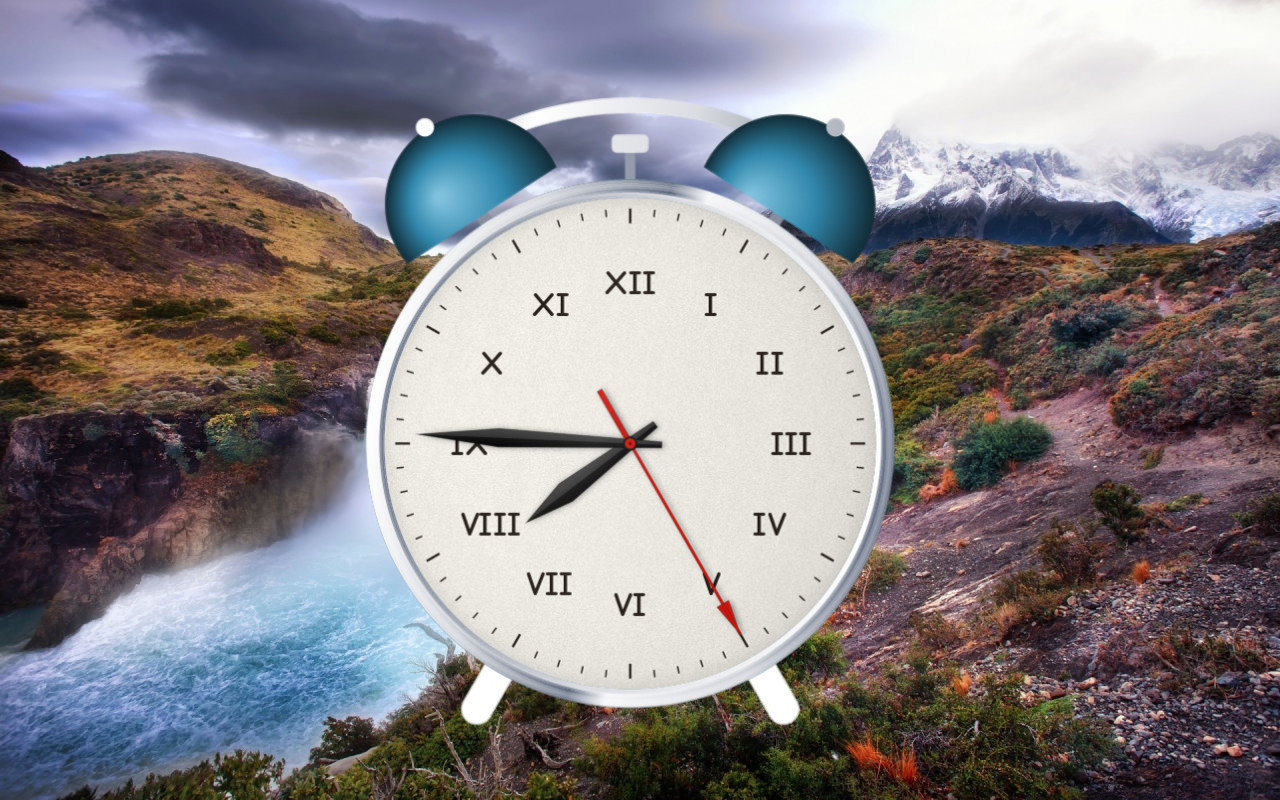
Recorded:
{"hour": 7, "minute": 45, "second": 25}
